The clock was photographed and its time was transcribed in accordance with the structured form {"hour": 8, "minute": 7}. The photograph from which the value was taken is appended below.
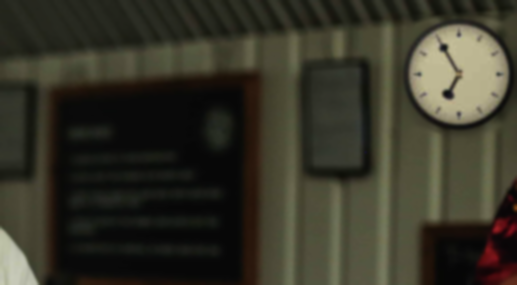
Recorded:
{"hour": 6, "minute": 55}
